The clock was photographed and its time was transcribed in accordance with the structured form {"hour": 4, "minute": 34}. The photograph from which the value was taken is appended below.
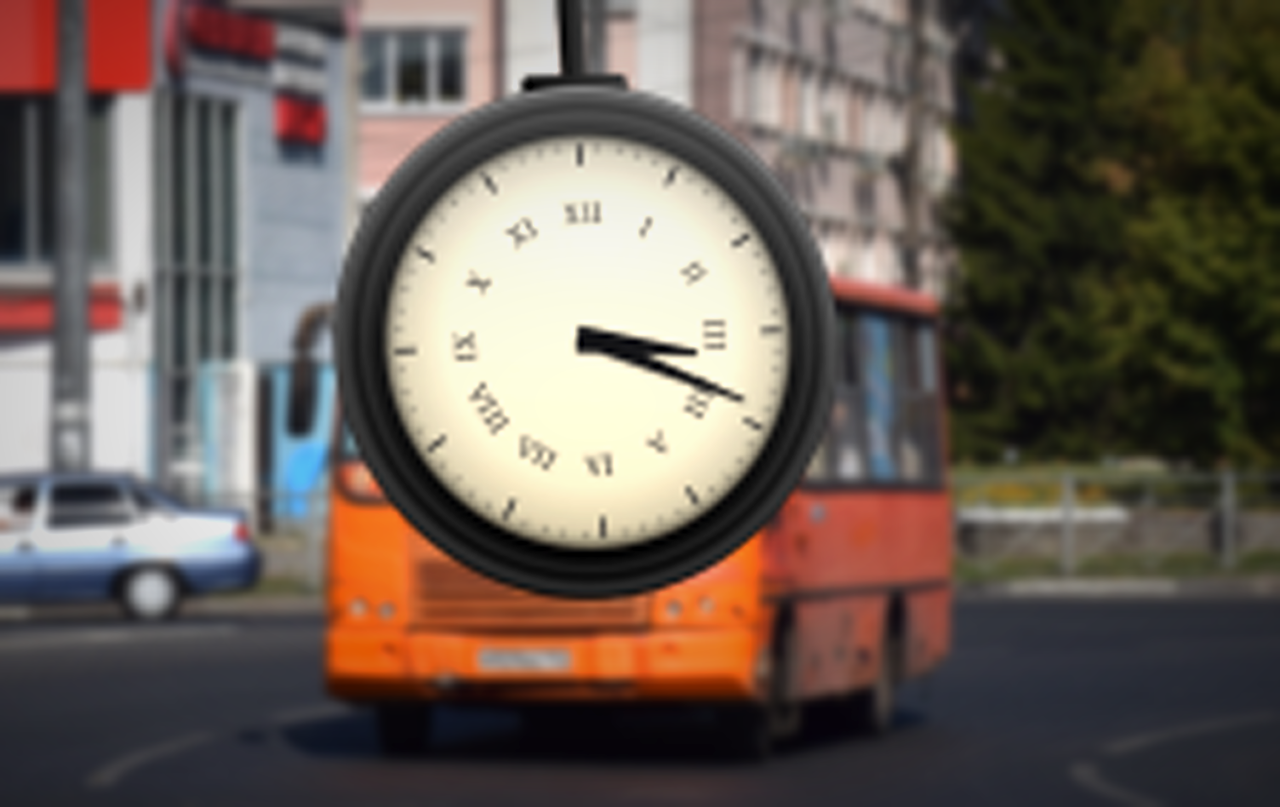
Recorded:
{"hour": 3, "minute": 19}
